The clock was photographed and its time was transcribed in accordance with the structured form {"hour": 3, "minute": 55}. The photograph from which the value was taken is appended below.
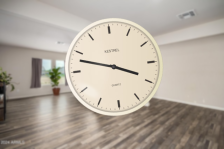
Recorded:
{"hour": 3, "minute": 48}
